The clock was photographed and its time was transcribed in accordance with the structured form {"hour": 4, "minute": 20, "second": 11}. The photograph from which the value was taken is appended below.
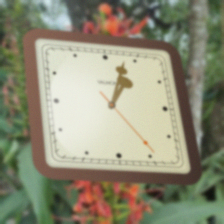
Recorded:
{"hour": 1, "minute": 3, "second": 24}
